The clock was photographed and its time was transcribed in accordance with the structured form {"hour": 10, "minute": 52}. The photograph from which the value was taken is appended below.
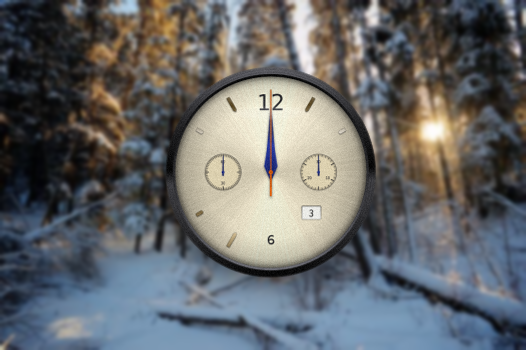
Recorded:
{"hour": 12, "minute": 0}
